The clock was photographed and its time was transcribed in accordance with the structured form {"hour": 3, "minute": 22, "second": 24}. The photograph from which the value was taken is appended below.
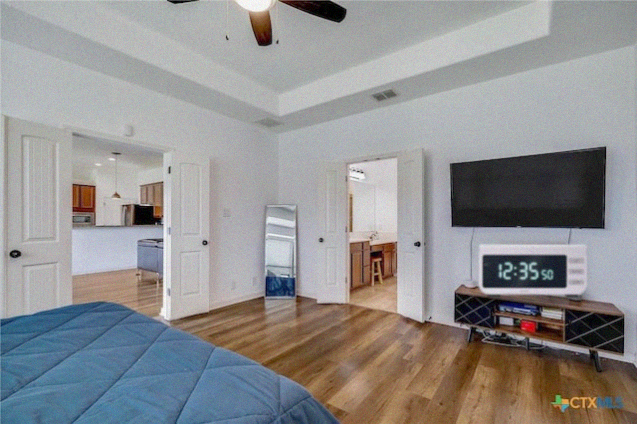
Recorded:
{"hour": 12, "minute": 35, "second": 50}
